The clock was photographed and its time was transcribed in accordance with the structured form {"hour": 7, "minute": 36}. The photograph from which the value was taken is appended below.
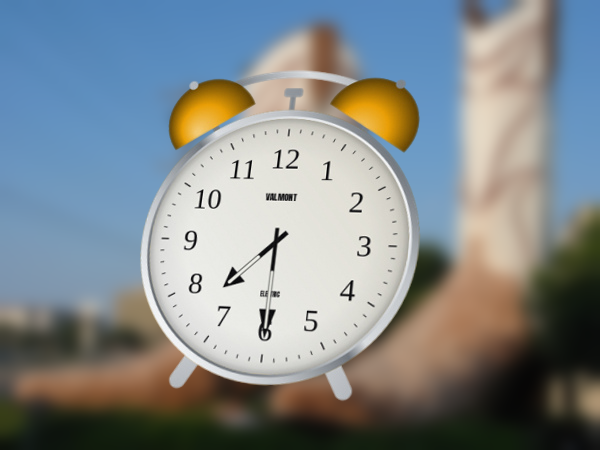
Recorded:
{"hour": 7, "minute": 30}
